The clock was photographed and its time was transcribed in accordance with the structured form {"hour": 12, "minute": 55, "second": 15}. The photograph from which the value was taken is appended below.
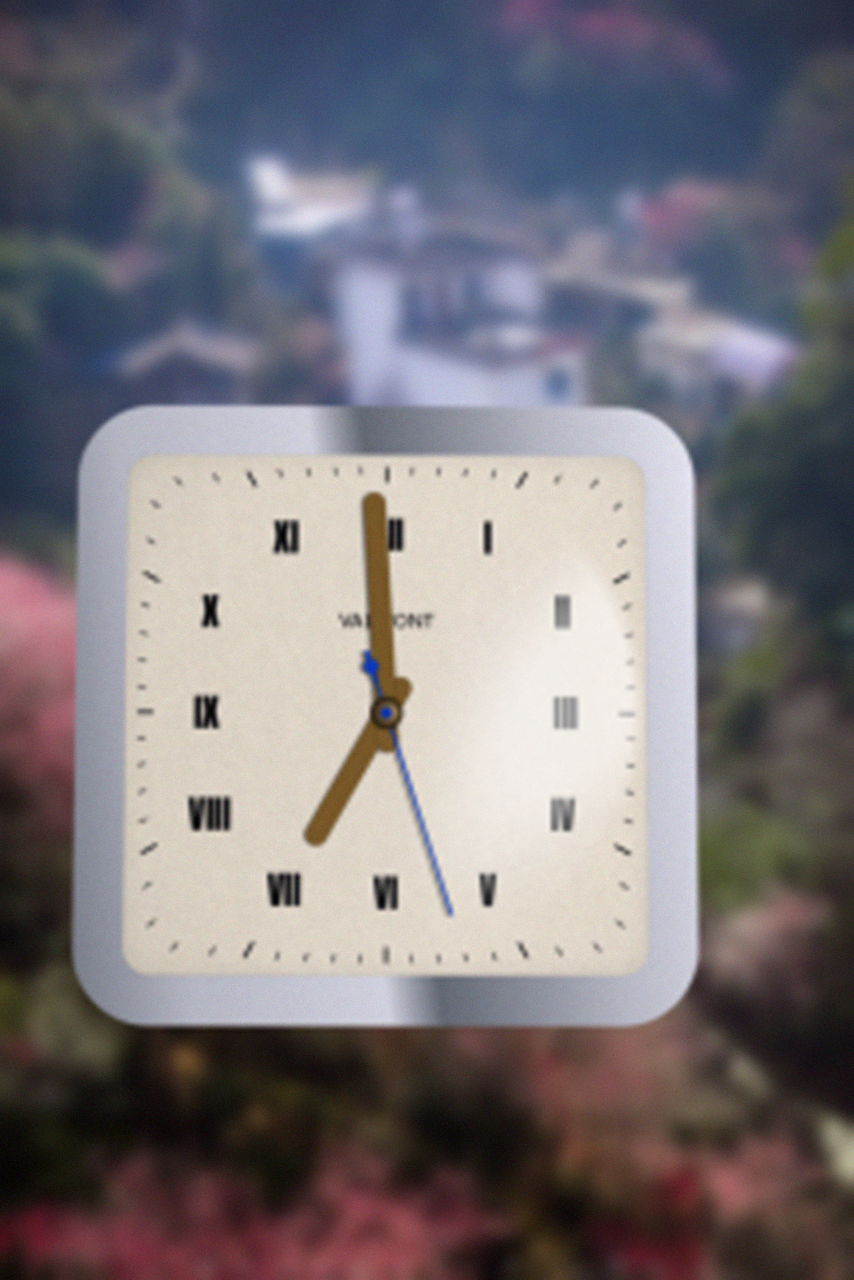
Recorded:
{"hour": 6, "minute": 59, "second": 27}
